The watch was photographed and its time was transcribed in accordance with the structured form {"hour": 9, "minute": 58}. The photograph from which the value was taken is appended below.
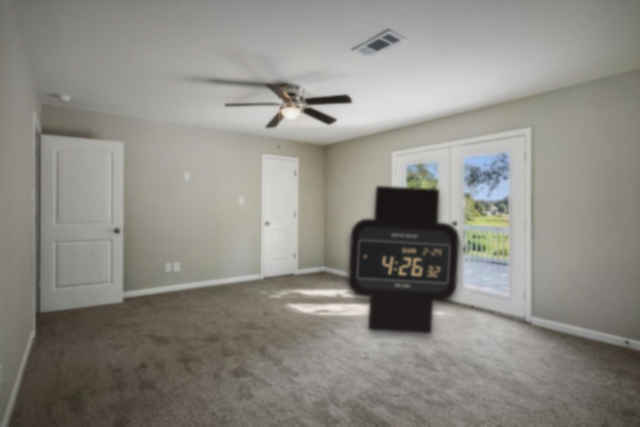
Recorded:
{"hour": 4, "minute": 26}
